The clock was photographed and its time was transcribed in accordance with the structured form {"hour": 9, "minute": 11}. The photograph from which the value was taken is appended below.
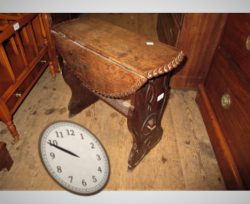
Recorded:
{"hour": 9, "minute": 49}
